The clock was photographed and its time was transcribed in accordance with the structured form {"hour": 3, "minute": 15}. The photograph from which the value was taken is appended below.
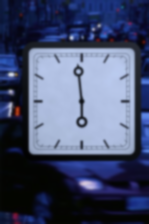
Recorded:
{"hour": 5, "minute": 59}
